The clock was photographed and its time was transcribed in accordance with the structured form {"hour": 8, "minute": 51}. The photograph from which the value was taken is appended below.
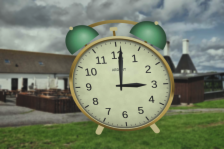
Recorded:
{"hour": 3, "minute": 1}
